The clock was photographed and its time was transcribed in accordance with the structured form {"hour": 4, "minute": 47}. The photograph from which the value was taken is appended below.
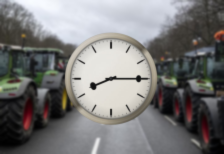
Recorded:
{"hour": 8, "minute": 15}
